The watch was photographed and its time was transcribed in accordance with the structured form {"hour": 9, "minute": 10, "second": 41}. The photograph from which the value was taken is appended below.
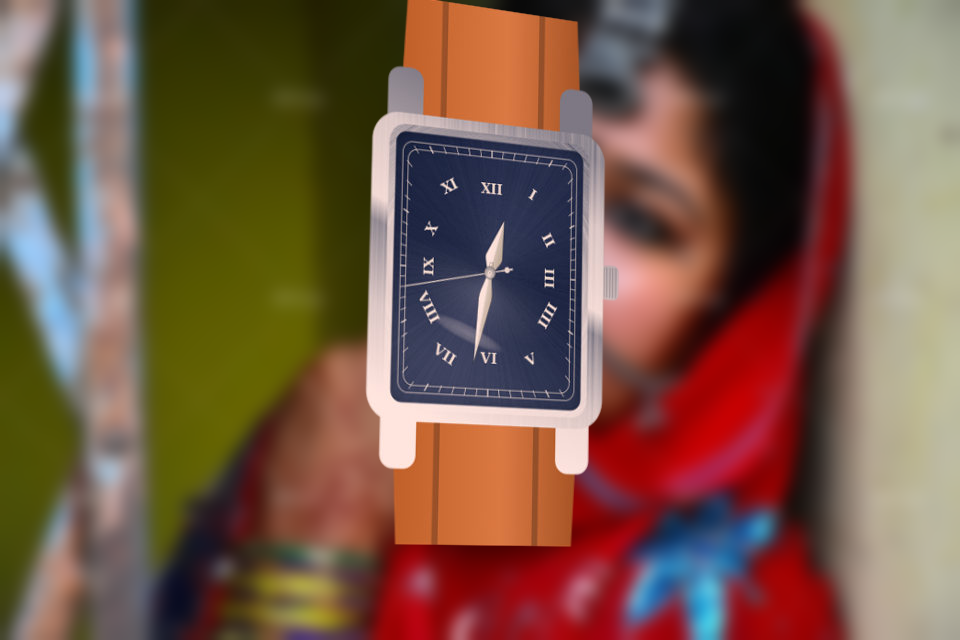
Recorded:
{"hour": 12, "minute": 31, "second": 43}
